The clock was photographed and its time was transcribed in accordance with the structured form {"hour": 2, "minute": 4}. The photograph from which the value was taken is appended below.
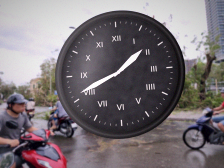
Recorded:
{"hour": 1, "minute": 41}
